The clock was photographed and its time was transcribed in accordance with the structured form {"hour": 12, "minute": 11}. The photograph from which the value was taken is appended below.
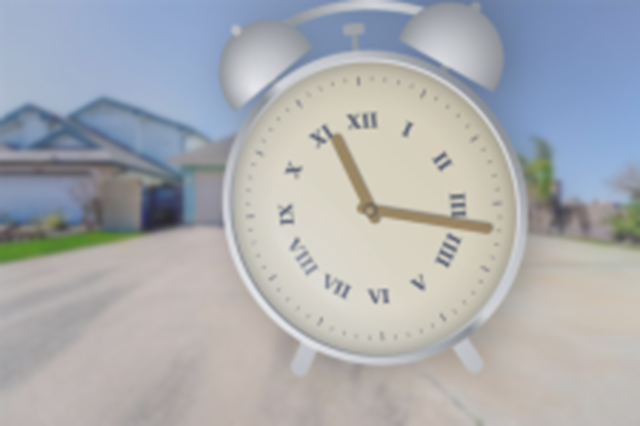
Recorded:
{"hour": 11, "minute": 17}
